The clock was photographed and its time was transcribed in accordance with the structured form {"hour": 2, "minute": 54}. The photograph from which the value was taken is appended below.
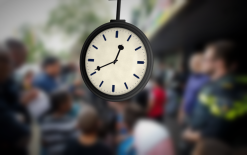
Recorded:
{"hour": 12, "minute": 41}
